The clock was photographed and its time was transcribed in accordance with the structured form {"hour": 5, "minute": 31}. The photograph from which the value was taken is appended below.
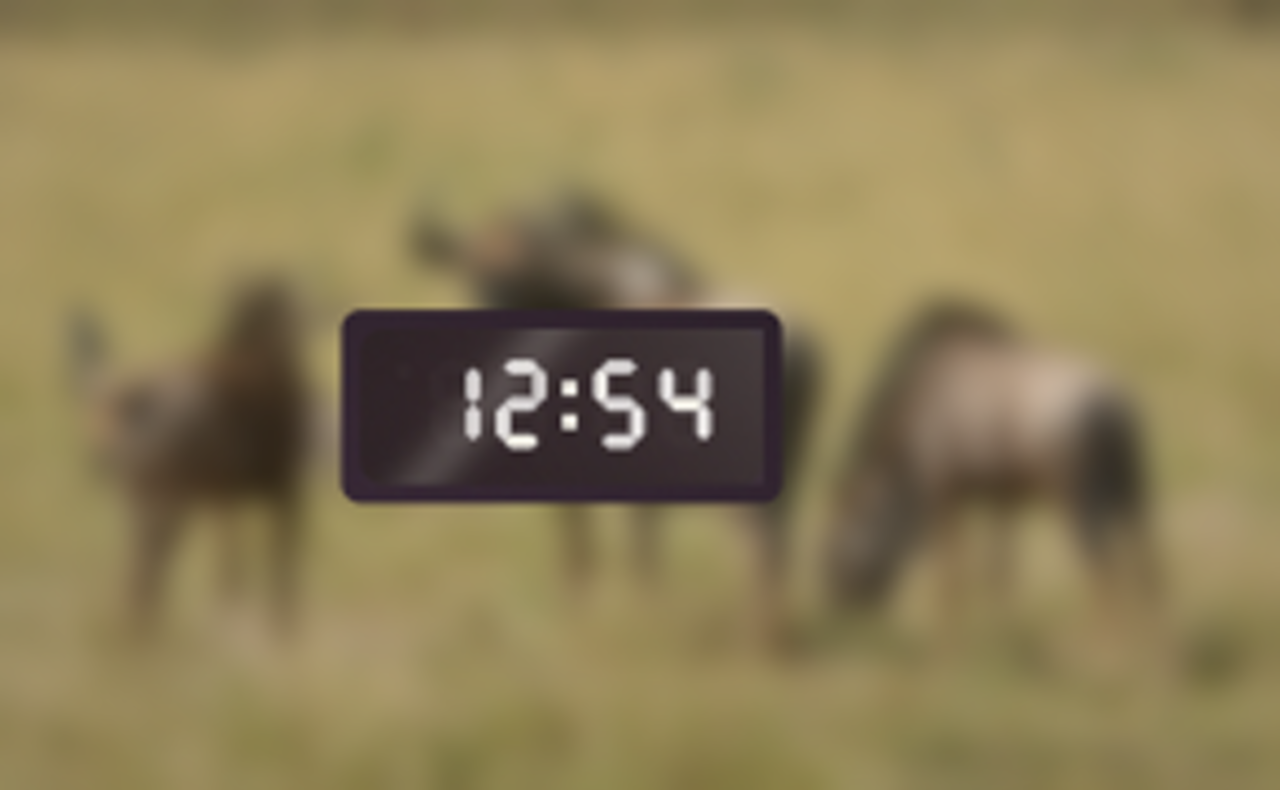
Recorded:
{"hour": 12, "minute": 54}
